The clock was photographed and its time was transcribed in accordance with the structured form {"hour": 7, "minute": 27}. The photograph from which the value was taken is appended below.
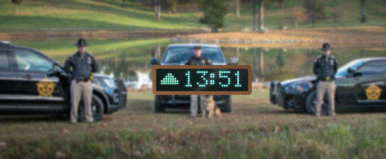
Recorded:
{"hour": 13, "minute": 51}
